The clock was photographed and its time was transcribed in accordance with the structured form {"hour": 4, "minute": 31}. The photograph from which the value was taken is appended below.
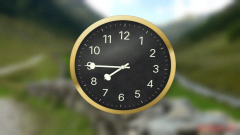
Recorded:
{"hour": 7, "minute": 45}
